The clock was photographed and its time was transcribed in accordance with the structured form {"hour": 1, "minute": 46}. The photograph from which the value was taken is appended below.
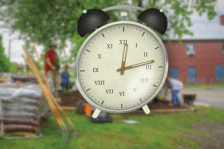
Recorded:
{"hour": 12, "minute": 13}
